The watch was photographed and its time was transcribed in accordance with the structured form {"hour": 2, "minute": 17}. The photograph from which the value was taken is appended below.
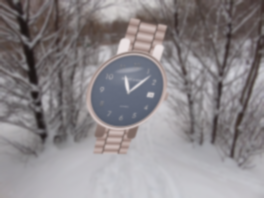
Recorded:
{"hour": 11, "minute": 7}
